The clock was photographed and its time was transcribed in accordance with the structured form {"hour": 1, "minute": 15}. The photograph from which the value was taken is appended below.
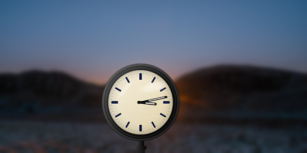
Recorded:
{"hour": 3, "minute": 13}
